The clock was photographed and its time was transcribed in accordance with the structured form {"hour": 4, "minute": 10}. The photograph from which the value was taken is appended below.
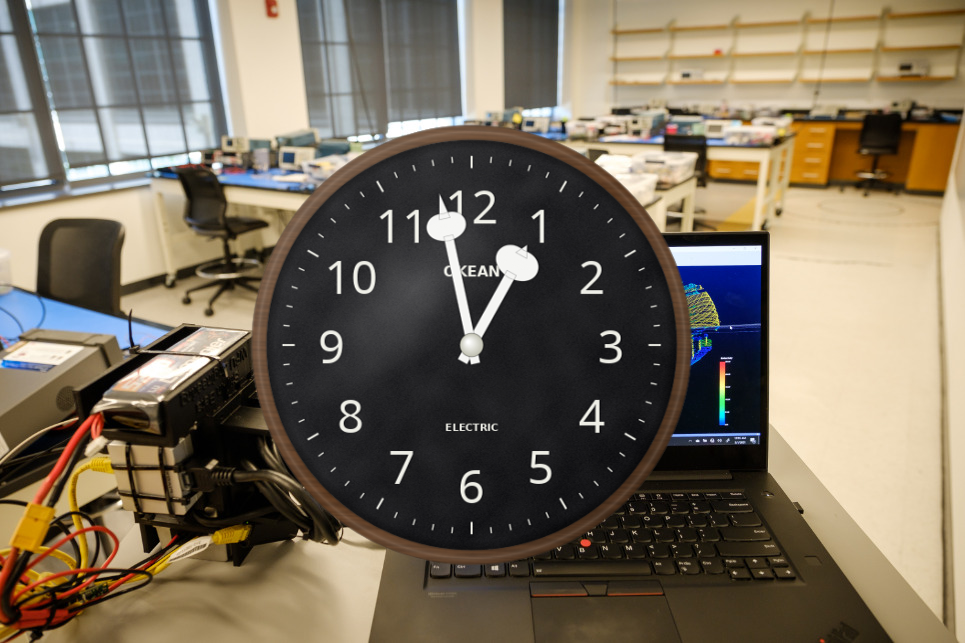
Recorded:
{"hour": 12, "minute": 58}
